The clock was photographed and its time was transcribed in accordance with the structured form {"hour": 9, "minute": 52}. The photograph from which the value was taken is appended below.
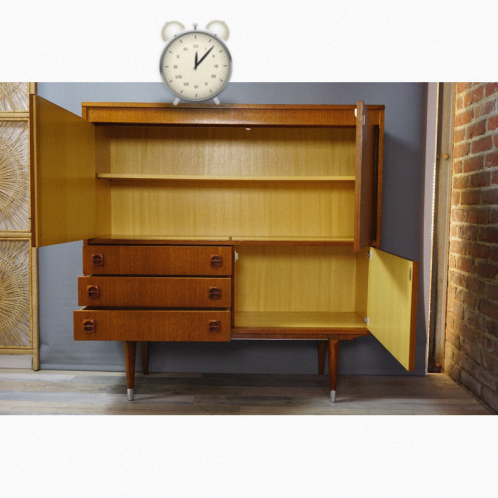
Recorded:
{"hour": 12, "minute": 7}
